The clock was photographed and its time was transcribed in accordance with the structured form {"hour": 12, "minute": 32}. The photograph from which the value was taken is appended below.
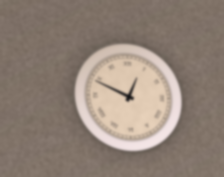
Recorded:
{"hour": 12, "minute": 49}
